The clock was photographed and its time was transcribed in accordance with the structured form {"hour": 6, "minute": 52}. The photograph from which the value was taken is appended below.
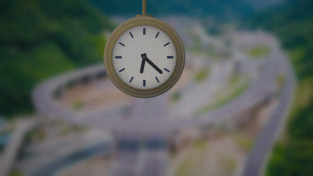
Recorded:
{"hour": 6, "minute": 22}
